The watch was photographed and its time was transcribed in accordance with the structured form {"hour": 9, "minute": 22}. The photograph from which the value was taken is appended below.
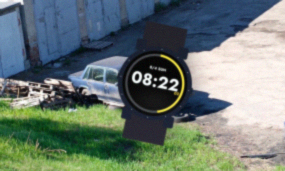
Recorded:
{"hour": 8, "minute": 22}
